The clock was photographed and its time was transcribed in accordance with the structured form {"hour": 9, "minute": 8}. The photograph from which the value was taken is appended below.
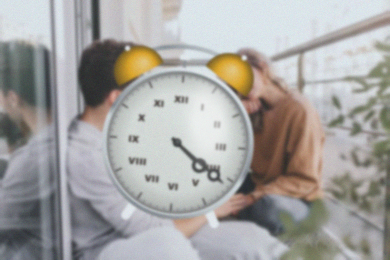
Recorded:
{"hour": 4, "minute": 21}
